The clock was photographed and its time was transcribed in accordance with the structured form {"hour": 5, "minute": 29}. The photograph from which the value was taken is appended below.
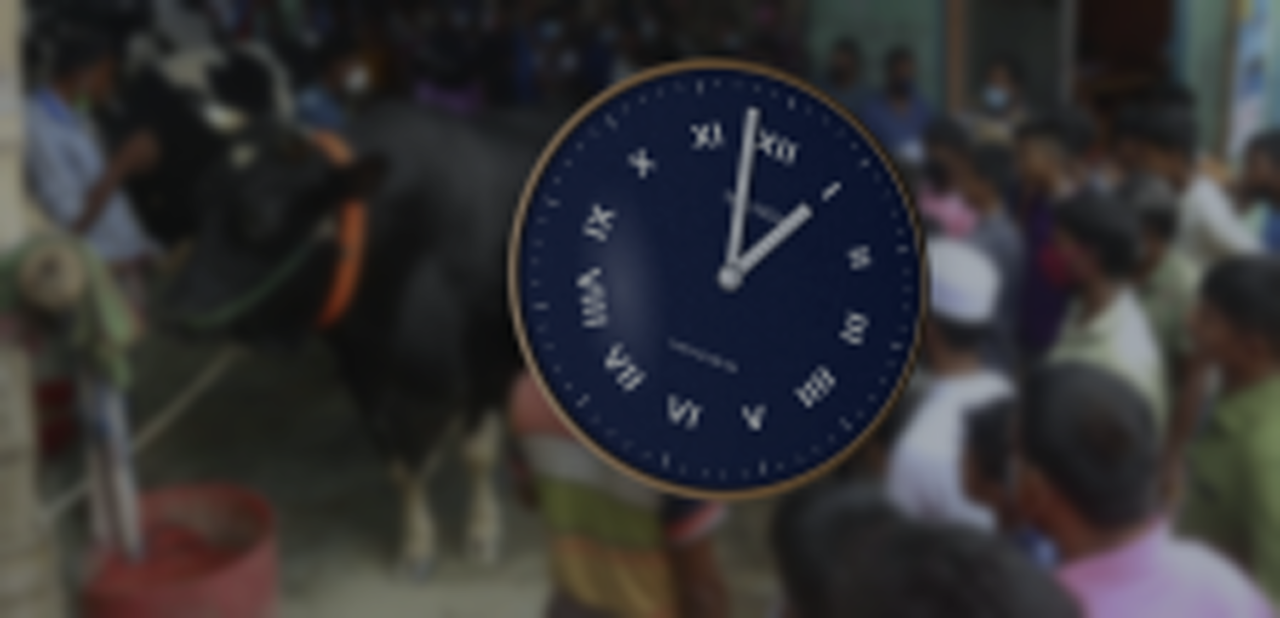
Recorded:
{"hour": 12, "minute": 58}
